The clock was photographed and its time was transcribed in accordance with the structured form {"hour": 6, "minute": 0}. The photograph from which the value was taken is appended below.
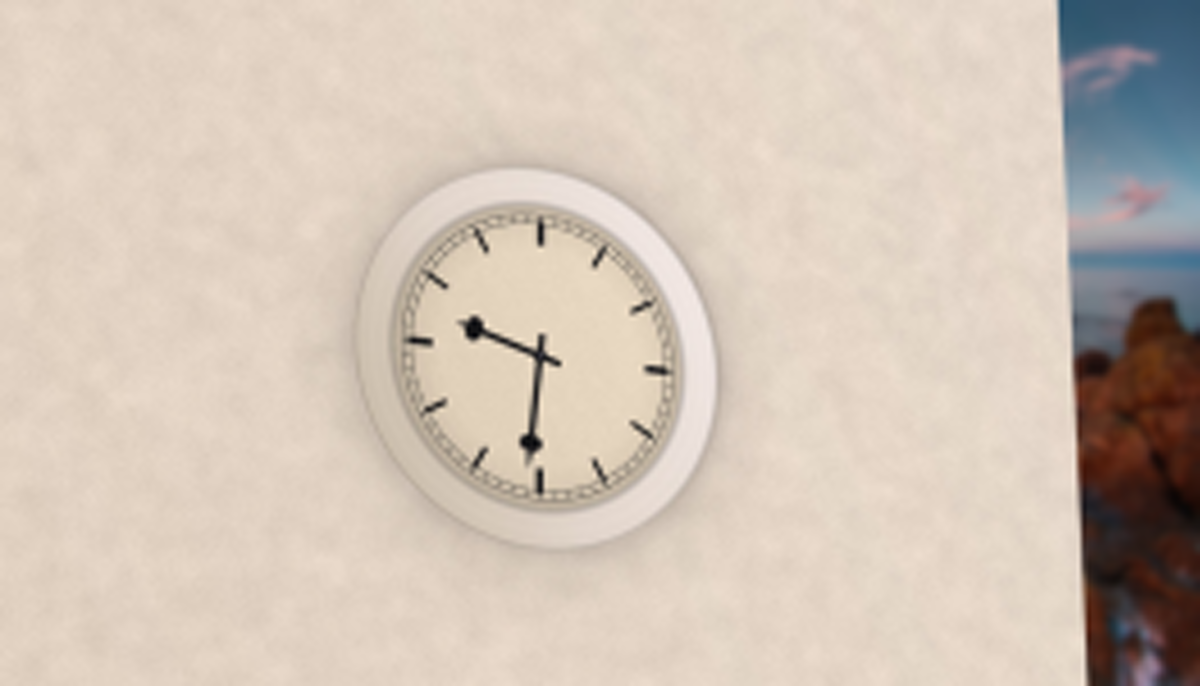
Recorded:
{"hour": 9, "minute": 31}
